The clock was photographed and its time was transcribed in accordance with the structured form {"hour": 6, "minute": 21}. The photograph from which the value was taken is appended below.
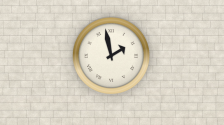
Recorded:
{"hour": 1, "minute": 58}
